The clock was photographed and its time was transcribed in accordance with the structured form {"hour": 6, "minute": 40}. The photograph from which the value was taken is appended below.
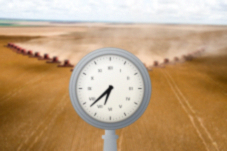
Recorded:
{"hour": 6, "minute": 38}
